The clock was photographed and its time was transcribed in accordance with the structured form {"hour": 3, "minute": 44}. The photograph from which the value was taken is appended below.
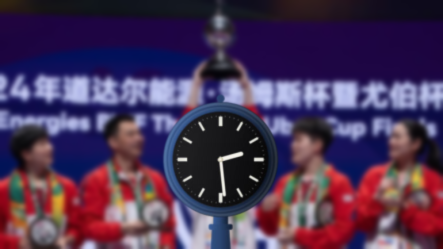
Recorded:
{"hour": 2, "minute": 29}
